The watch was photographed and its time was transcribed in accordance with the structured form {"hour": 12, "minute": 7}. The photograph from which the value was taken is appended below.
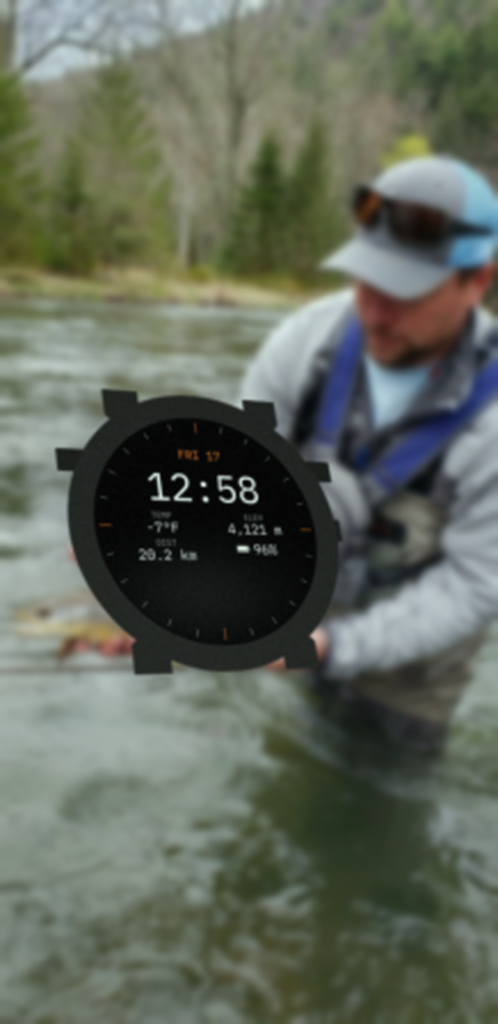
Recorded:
{"hour": 12, "minute": 58}
